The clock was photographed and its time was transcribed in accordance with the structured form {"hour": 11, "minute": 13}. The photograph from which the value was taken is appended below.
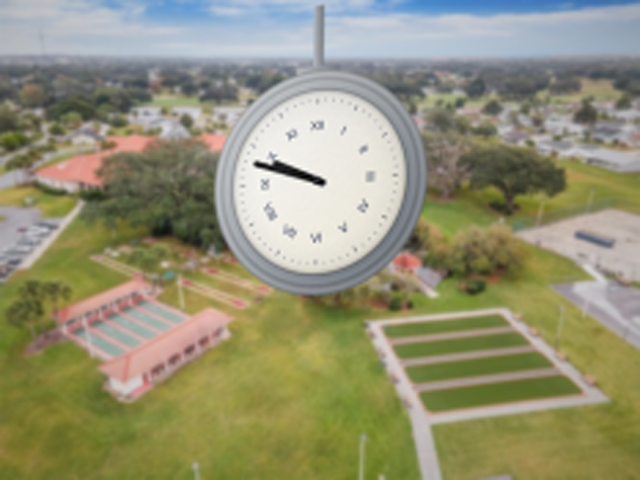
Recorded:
{"hour": 9, "minute": 48}
